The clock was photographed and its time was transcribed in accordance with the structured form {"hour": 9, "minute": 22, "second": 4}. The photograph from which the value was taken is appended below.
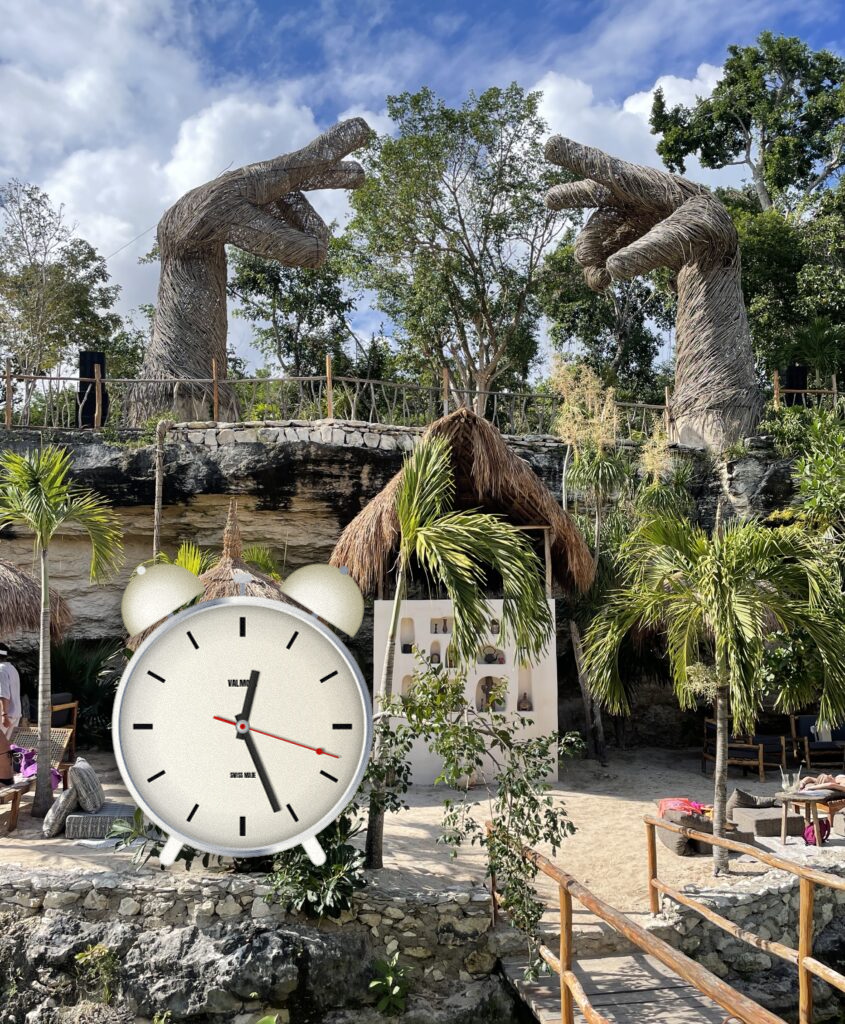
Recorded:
{"hour": 12, "minute": 26, "second": 18}
